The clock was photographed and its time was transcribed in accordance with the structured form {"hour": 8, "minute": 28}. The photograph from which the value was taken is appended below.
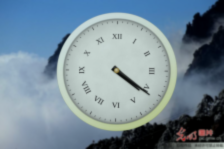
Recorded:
{"hour": 4, "minute": 21}
